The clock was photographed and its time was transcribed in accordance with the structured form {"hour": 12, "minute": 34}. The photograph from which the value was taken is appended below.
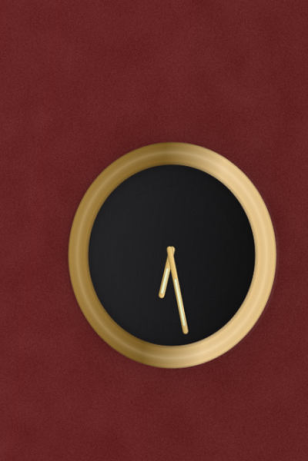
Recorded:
{"hour": 6, "minute": 28}
